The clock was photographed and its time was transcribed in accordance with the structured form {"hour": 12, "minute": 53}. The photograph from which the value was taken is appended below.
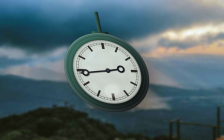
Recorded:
{"hour": 2, "minute": 44}
